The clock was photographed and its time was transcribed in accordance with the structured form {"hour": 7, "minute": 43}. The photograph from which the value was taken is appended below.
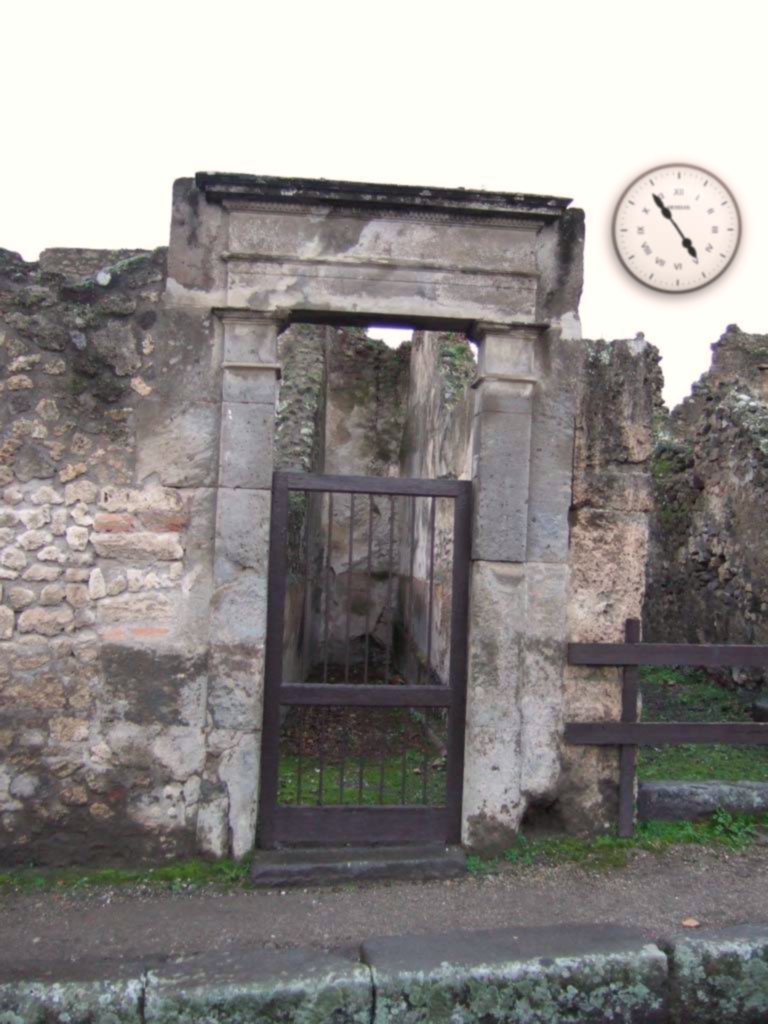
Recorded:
{"hour": 4, "minute": 54}
